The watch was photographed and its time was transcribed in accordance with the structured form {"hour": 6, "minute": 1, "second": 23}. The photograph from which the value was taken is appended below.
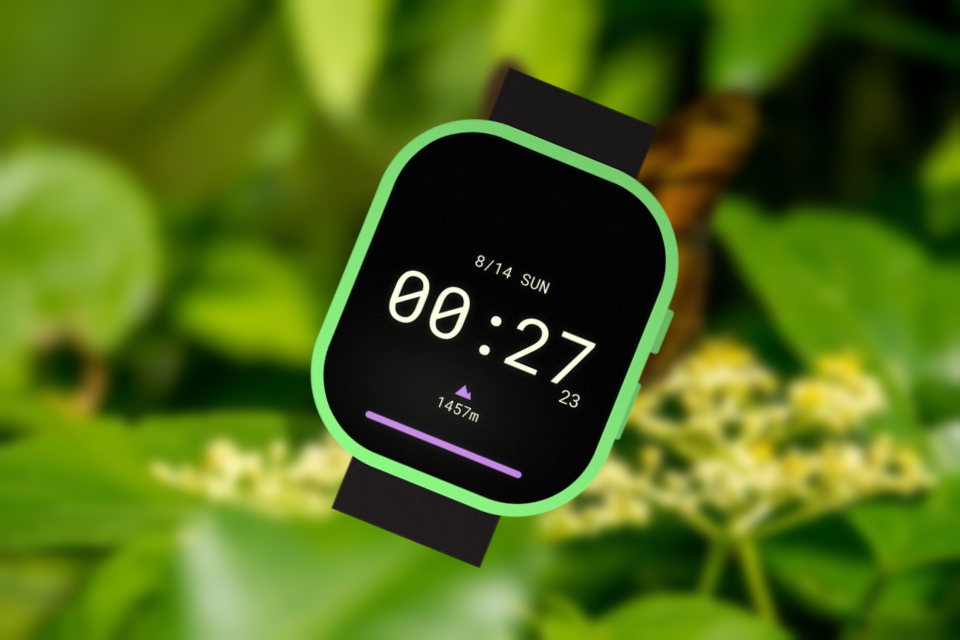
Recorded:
{"hour": 0, "minute": 27, "second": 23}
